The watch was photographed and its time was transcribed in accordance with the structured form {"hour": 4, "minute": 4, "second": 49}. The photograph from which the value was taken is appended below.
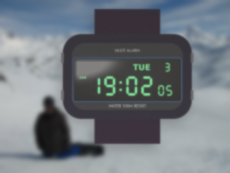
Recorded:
{"hour": 19, "minute": 2, "second": 5}
